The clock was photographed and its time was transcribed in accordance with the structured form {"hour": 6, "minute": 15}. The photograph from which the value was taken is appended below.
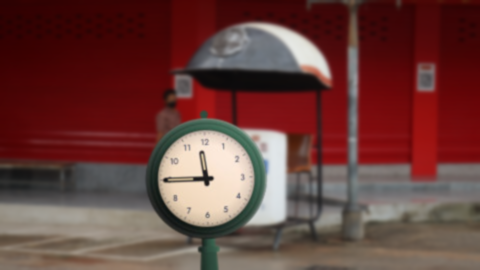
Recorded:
{"hour": 11, "minute": 45}
